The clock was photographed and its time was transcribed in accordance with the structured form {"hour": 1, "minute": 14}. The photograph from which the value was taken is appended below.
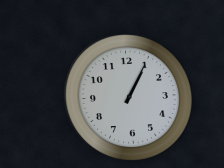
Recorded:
{"hour": 1, "minute": 5}
